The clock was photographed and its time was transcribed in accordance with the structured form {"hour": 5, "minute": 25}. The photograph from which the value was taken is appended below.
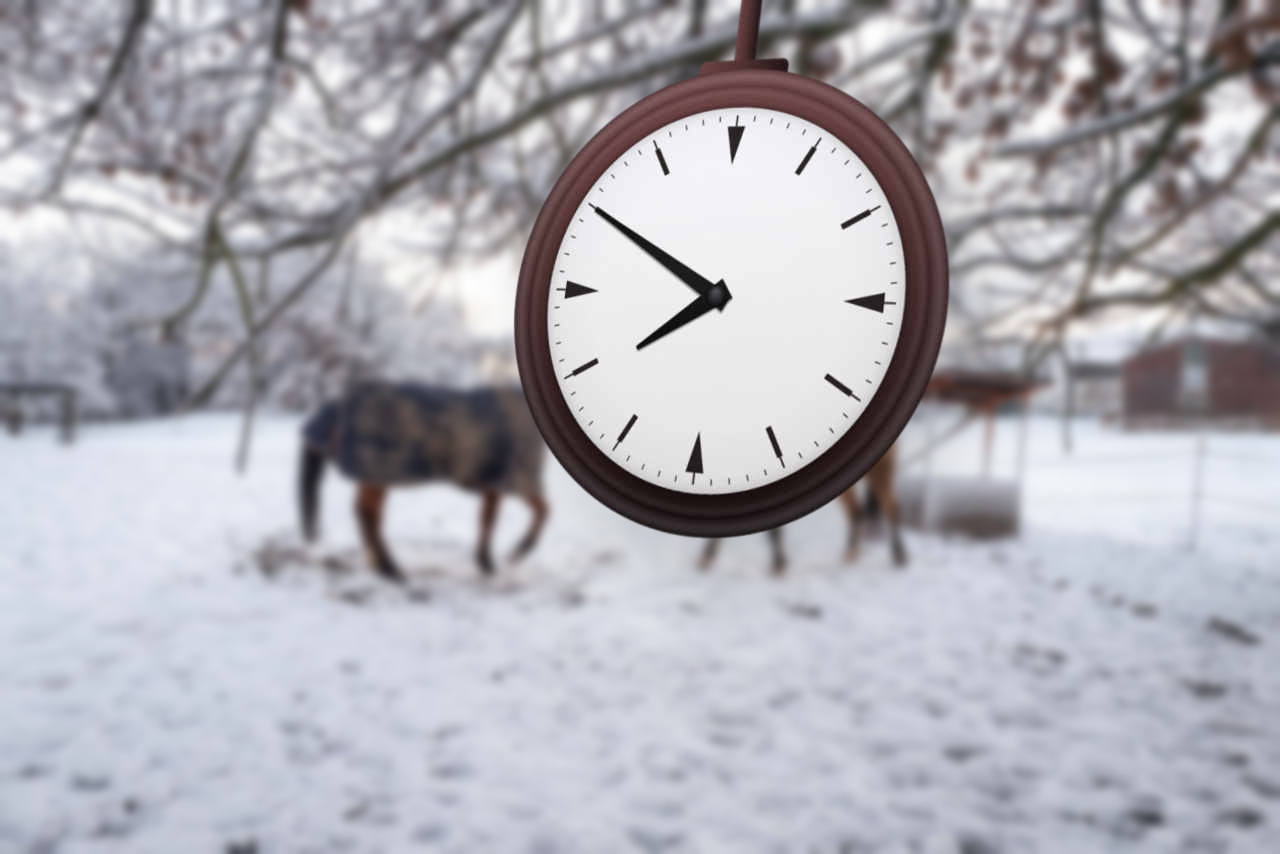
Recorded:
{"hour": 7, "minute": 50}
